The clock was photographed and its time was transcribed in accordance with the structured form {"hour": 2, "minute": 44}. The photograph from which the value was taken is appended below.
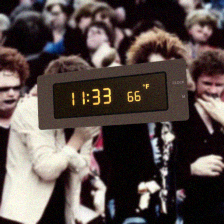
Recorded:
{"hour": 11, "minute": 33}
